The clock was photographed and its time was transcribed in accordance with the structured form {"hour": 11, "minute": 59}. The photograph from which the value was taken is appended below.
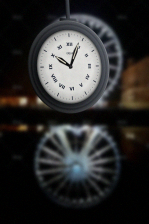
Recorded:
{"hour": 10, "minute": 4}
